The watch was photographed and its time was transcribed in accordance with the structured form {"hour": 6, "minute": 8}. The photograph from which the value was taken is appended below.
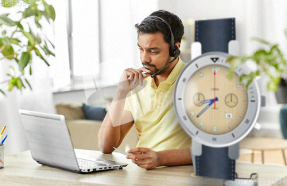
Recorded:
{"hour": 8, "minute": 38}
